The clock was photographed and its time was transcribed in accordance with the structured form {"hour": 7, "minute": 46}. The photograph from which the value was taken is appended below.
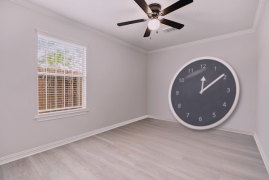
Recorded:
{"hour": 12, "minute": 9}
